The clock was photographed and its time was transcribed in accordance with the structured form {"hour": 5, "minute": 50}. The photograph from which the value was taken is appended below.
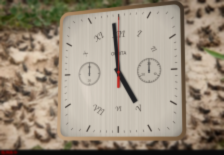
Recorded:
{"hour": 4, "minute": 59}
